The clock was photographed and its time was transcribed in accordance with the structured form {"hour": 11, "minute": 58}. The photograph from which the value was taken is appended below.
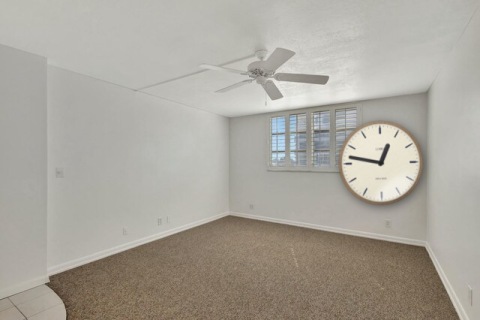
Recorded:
{"hour": 12, "minute": 47}
